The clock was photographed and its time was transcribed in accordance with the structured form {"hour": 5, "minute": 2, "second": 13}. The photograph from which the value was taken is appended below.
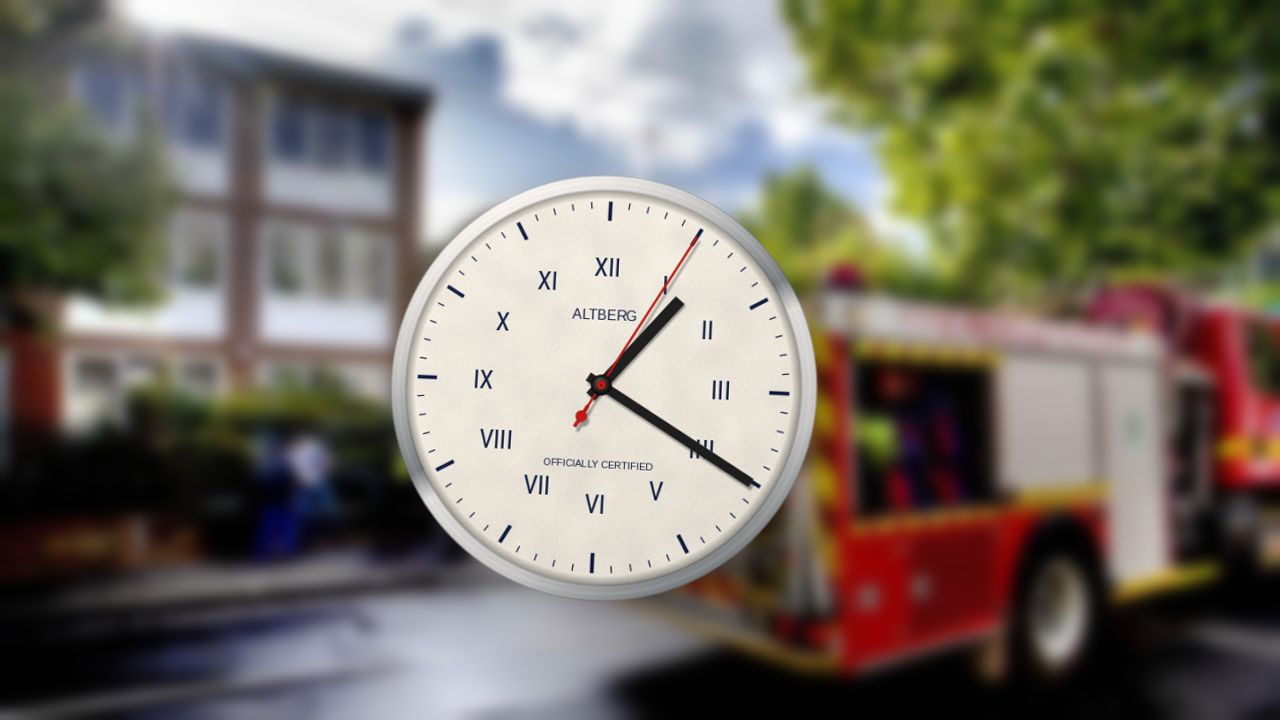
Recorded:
{"hour": 1, "minute": 20, "second": 5}
